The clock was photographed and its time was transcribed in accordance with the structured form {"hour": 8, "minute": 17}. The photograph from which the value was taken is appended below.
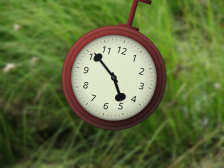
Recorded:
{"hour": 4, "minute": 51}
